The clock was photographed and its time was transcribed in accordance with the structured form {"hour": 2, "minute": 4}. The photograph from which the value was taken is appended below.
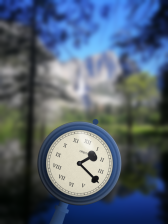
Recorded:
{"hour": 1, "minute": 19}
